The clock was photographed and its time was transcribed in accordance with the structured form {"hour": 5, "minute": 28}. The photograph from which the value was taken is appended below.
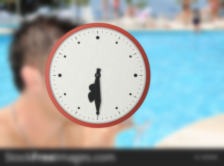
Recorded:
{"hour": 6, "minute": 30}
